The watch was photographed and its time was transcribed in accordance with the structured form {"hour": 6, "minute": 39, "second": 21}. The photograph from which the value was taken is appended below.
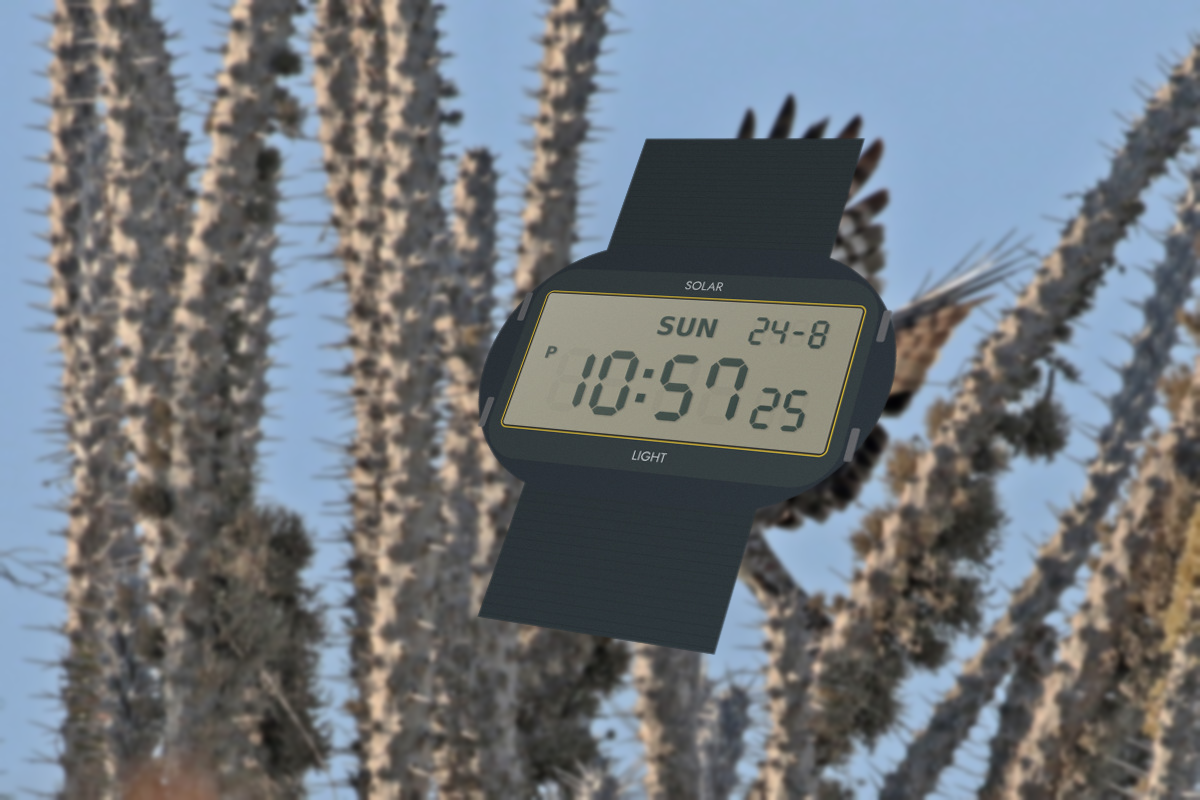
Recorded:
{"hour": 10, "minute": 57, "second": 25}
